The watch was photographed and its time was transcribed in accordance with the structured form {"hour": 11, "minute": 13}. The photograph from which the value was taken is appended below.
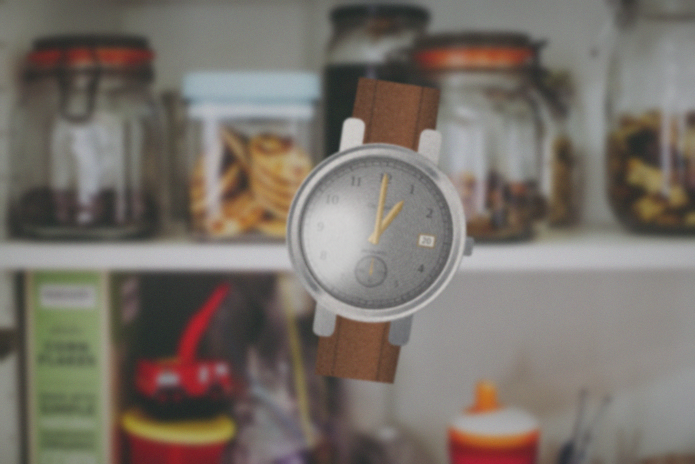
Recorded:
{"hour": 1, "minute": 0}
